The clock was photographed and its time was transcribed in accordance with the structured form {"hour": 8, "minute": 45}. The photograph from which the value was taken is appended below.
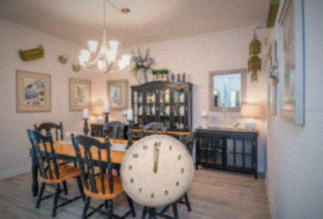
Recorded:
{"hour": 11, "minute": 59}
